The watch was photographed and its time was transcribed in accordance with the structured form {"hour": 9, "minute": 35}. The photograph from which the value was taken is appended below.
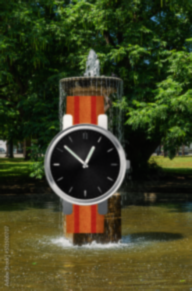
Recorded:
{"hour": 12, "minute": 52}
